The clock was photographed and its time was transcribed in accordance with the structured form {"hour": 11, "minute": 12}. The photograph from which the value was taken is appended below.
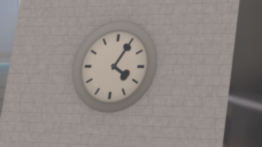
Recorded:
{"hour": 4, "minute": 5}
